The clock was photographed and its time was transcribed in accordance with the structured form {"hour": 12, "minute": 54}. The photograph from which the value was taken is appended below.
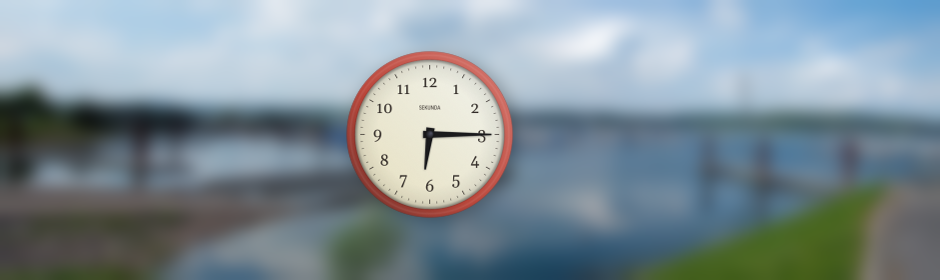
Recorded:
{"hour": 6, "minute": 15}
